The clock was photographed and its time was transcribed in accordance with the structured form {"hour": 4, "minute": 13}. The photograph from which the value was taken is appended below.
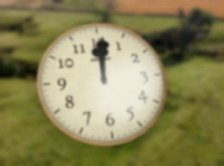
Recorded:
{"hour": 12, "minute": 1}
